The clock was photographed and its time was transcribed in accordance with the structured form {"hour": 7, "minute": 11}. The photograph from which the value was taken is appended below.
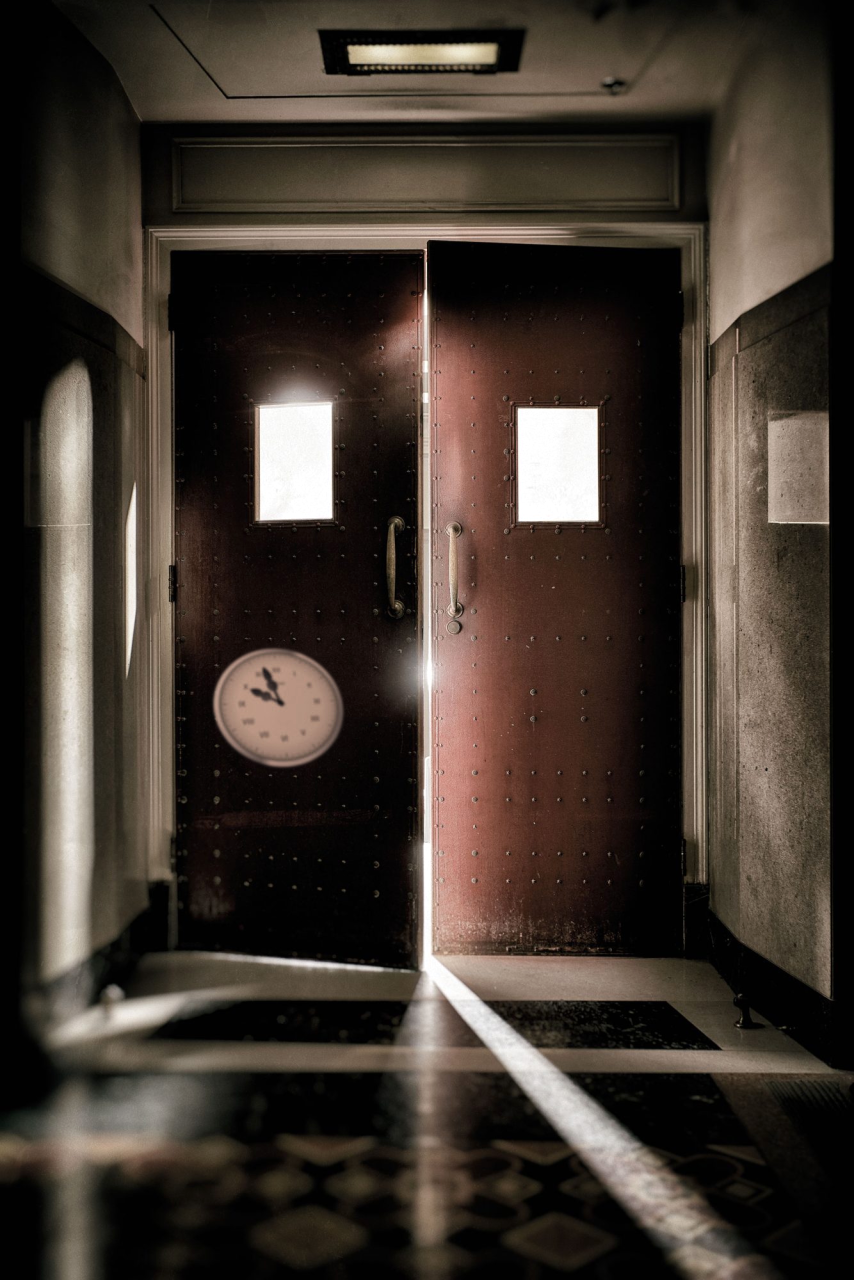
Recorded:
{"hour": 9, "minute": 57}
